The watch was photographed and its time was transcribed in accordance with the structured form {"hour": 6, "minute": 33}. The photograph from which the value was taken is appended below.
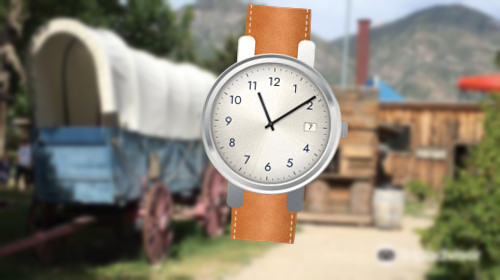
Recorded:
{"hour": 11, "minute": 9}
